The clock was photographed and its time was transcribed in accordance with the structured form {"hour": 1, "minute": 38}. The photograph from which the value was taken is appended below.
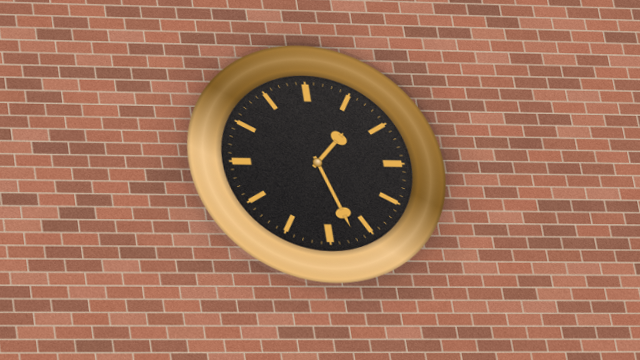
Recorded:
{"hour": 1, "minute": 27}
